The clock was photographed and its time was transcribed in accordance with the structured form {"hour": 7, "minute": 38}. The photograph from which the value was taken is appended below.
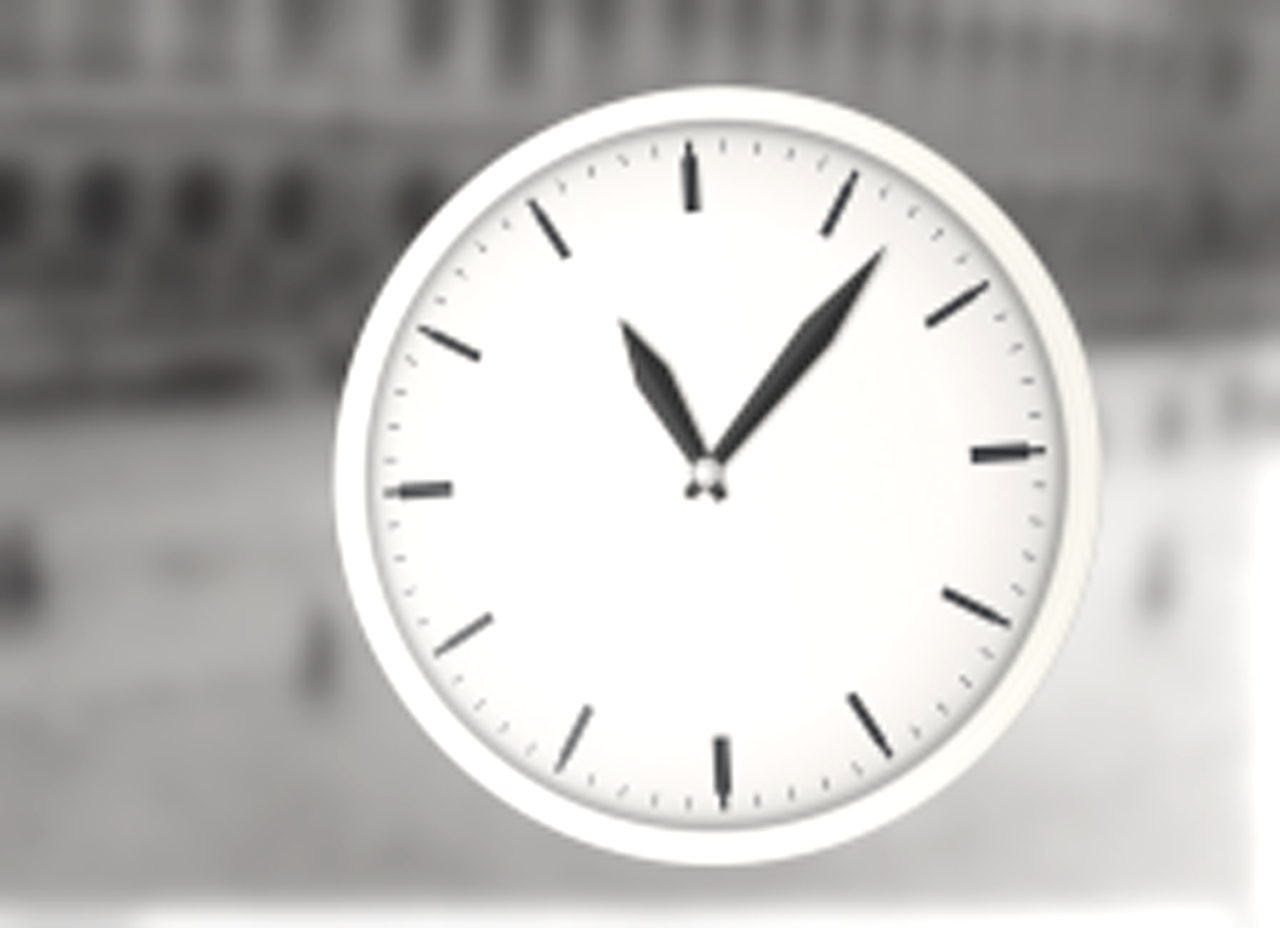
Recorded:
{"hour": 11, "minute": 7}
